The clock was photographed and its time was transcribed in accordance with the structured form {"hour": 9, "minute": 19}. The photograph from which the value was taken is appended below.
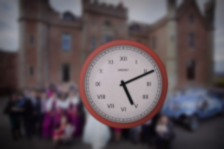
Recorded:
{"hour": 5, "minute": 11}
